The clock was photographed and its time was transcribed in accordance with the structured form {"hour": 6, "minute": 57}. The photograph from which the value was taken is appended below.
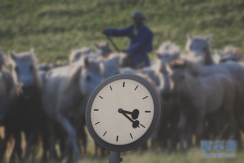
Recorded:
{"hour": 3, "minute": 21}
